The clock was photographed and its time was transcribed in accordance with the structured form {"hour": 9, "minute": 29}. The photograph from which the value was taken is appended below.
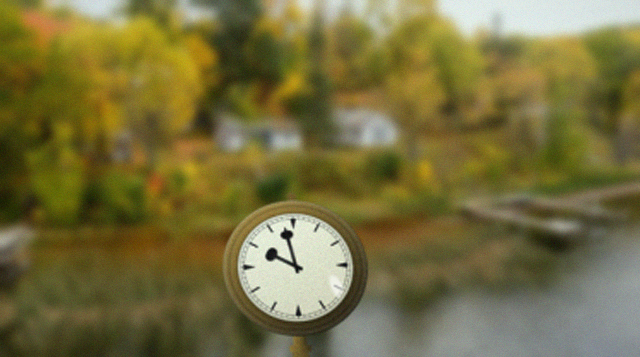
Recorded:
{"hour": 9, "minute": 58}
